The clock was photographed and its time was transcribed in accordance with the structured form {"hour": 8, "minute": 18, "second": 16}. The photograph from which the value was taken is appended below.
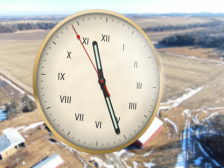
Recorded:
{"hour": 11, "minute": 25, "second": 54}
